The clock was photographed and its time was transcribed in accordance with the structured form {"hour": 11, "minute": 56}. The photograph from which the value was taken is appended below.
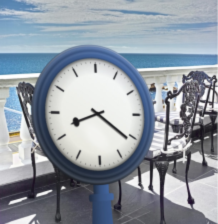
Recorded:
{"hour": 8, "minute": 21}
